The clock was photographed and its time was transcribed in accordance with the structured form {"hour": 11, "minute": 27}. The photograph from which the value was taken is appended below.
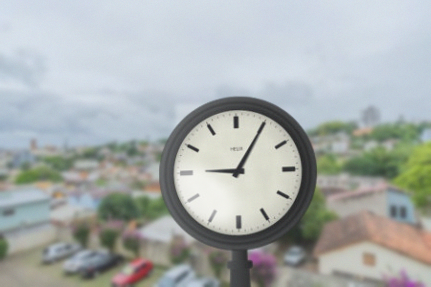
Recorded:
{"hour": 9, "minute": 5}
